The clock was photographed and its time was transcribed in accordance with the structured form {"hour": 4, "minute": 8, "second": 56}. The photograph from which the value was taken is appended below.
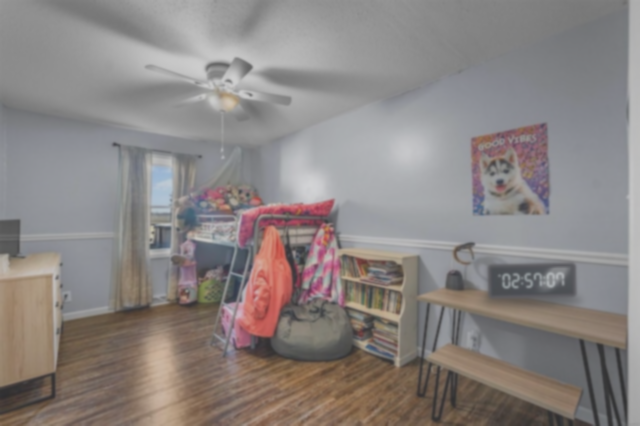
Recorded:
{"hour": 2, "minute": 57, "second": 7}
